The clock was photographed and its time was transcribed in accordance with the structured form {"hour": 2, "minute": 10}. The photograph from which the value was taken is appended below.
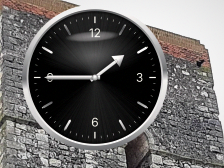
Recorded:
{"hour": 1, "minute": 45}
